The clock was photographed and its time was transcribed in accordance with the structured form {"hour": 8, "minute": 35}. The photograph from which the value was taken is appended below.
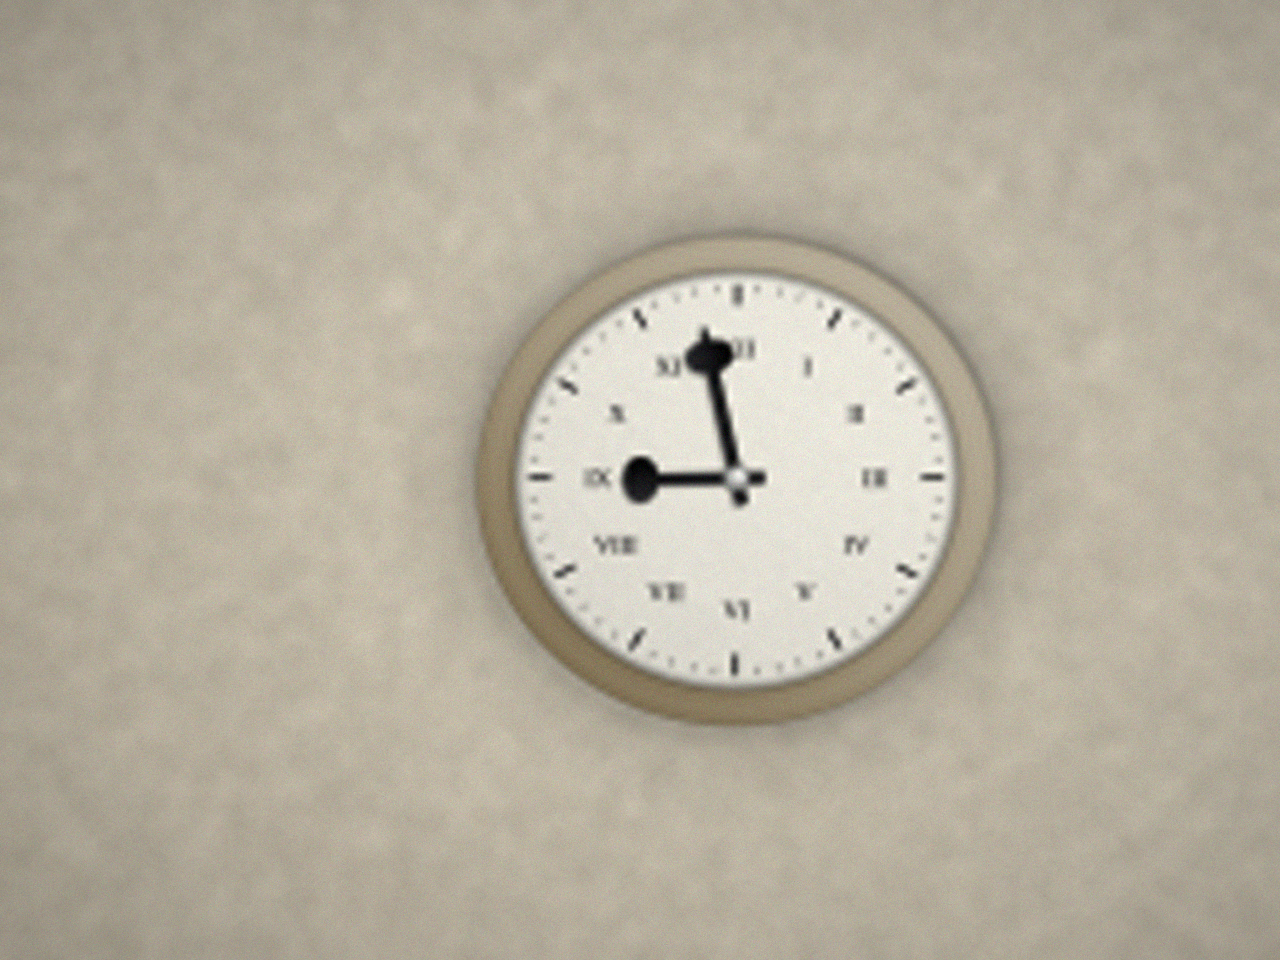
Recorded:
{"hour": 8, "minute": 58}
